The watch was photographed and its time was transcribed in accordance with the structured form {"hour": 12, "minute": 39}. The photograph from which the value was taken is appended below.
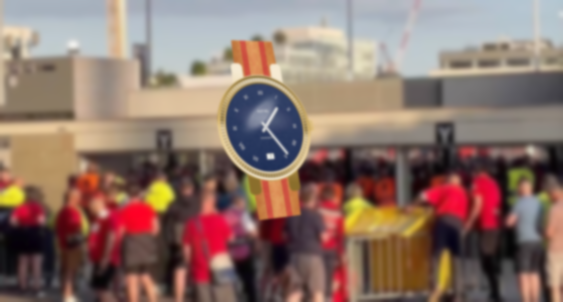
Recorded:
{"hour": 1, "minute": 24}
